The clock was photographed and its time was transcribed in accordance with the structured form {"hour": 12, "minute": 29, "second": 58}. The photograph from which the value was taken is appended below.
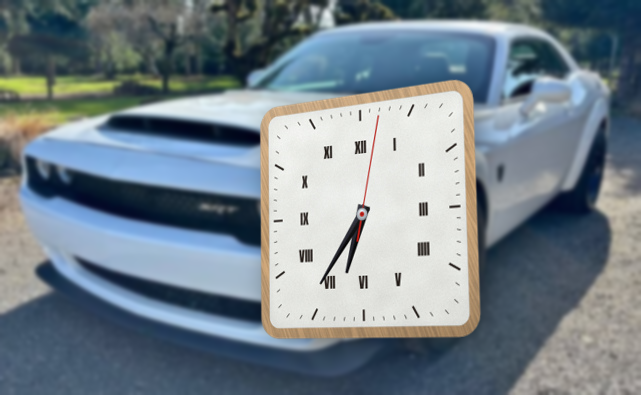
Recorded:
{"hour": 6, "minute": 36, "second": 2}
